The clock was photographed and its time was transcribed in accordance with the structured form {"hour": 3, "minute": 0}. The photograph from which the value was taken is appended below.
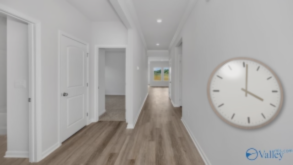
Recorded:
{"hour": 4, "minute": 1}
